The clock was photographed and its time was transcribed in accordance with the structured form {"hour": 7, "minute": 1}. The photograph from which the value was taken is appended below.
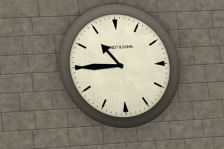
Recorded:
{"hour": 10, "minute": 45}
